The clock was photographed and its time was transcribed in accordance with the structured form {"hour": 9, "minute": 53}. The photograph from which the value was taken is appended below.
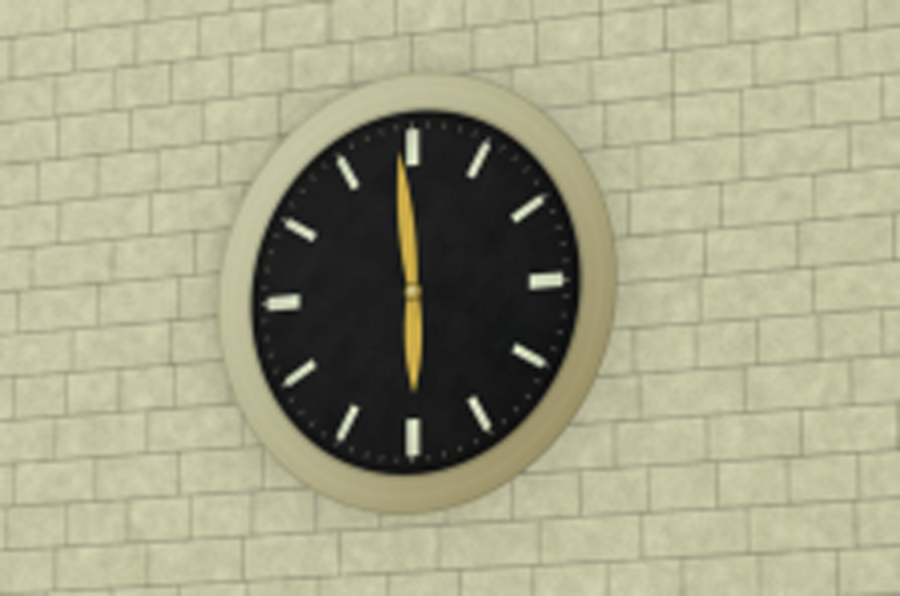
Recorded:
{"hour": 5, "minute": 59}
